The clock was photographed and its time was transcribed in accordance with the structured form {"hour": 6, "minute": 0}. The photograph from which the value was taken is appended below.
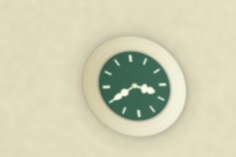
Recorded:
{"hour": 3, "minute": 40}
